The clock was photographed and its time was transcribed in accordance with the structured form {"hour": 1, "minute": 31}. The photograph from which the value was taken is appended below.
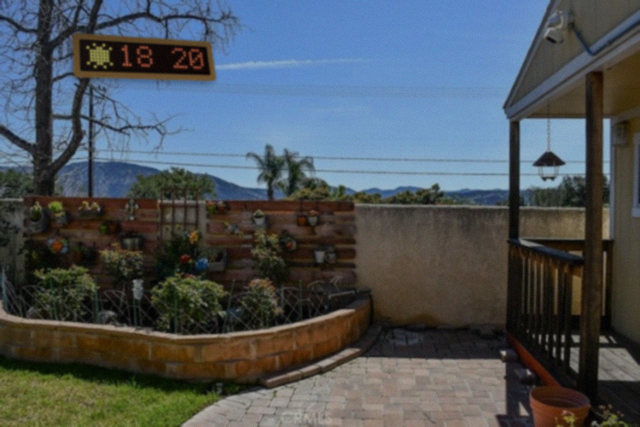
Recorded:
{"hour": 18, "minute": 20}
